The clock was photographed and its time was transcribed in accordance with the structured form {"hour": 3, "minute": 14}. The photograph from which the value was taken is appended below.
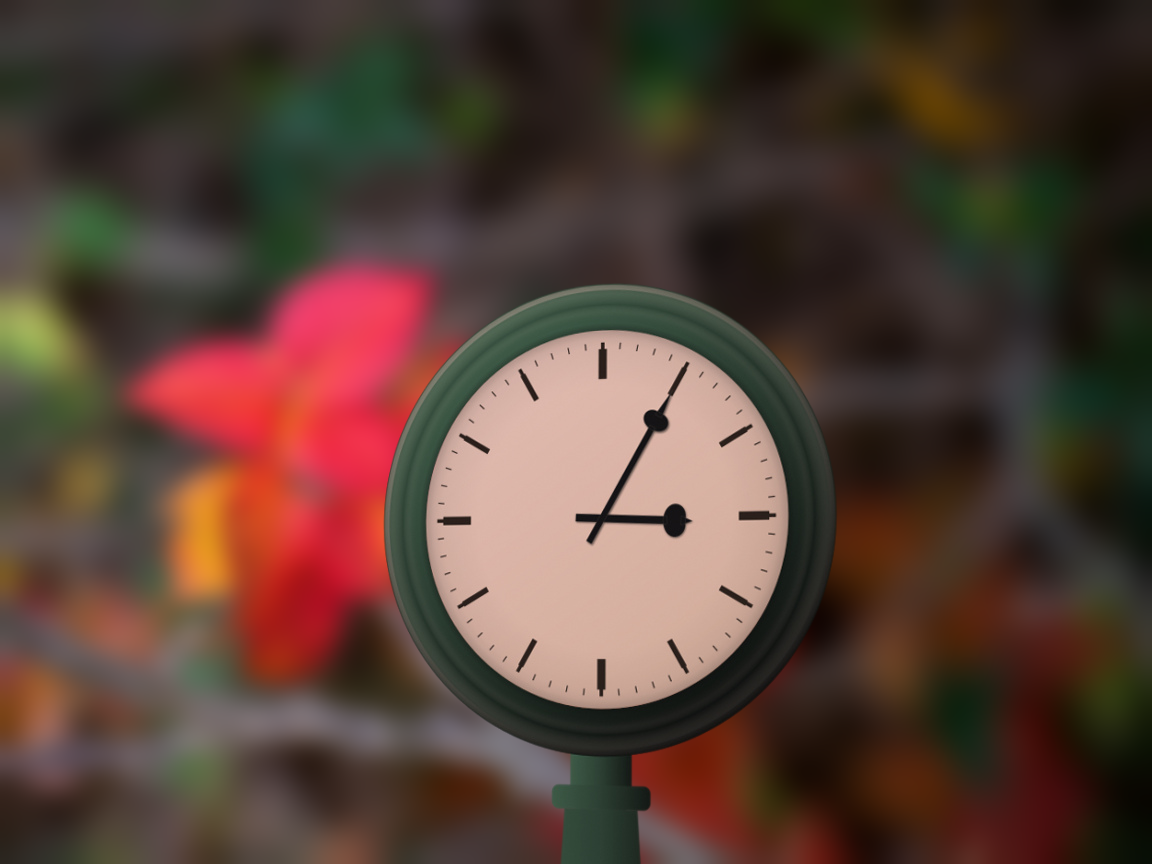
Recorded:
{"hour": 3, "minute": 5}
